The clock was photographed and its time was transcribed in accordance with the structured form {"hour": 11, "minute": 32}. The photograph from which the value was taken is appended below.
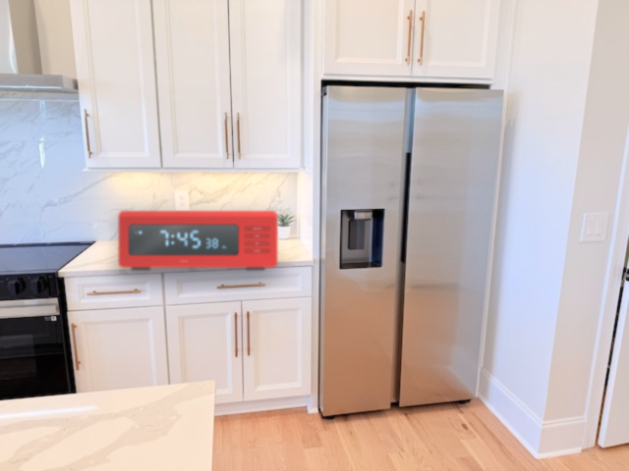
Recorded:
{"hour": 7, "minute": 45}
